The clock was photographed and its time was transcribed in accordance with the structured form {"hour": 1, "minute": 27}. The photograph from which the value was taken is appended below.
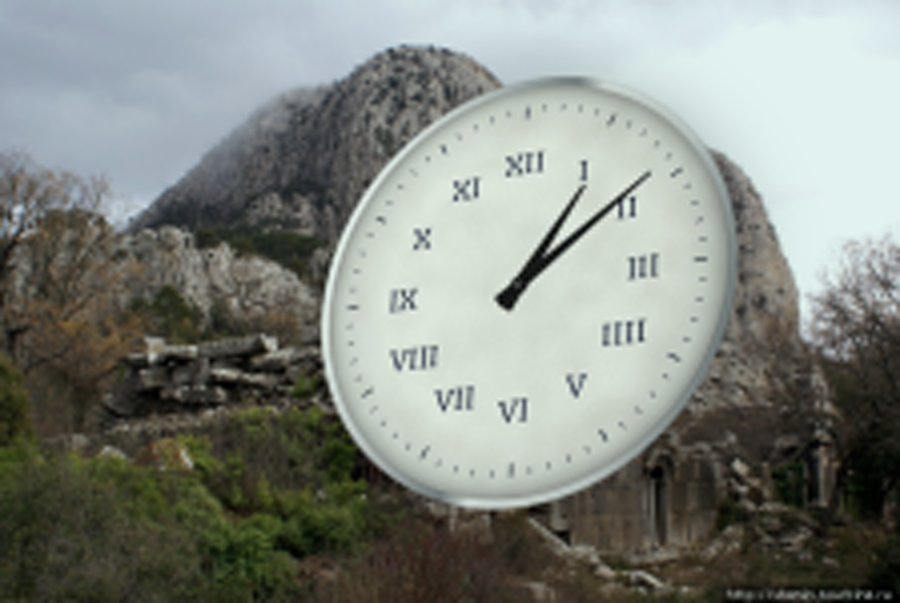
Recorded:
{"hour": 1, "minute": 9}
